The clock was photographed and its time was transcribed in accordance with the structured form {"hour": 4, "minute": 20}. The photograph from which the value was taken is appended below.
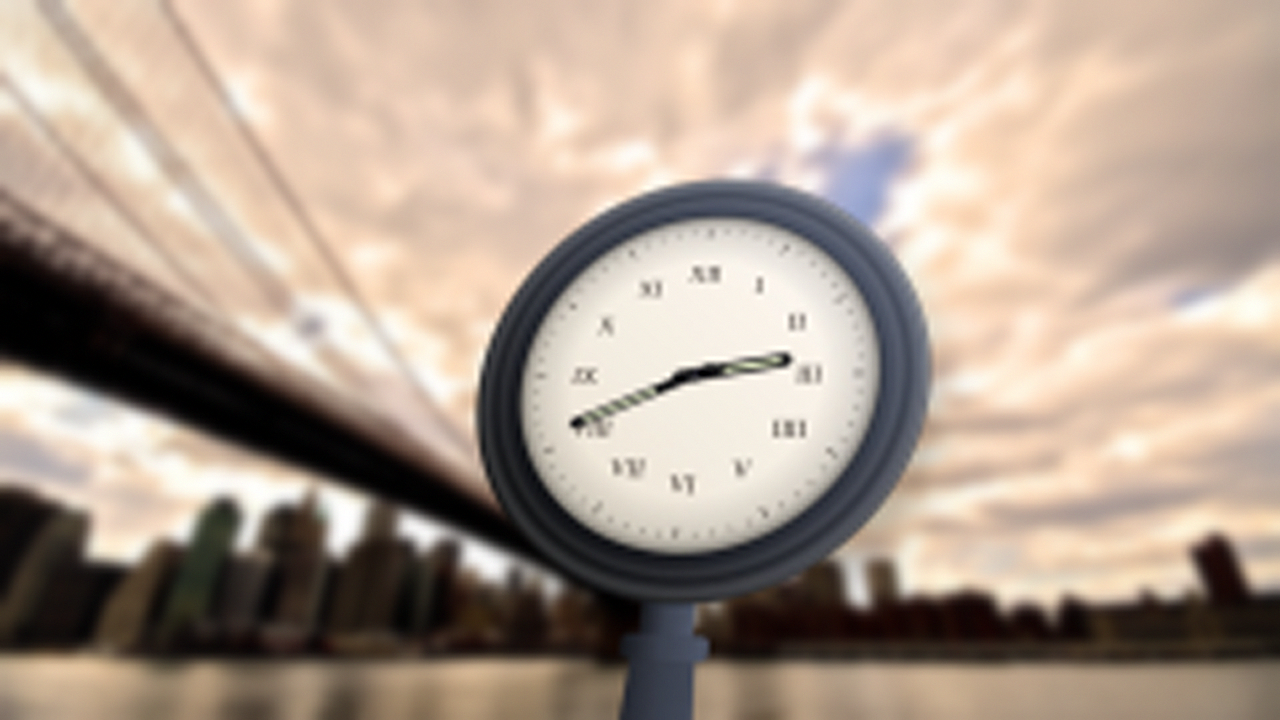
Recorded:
{"hour": 2, "minute": 41}
